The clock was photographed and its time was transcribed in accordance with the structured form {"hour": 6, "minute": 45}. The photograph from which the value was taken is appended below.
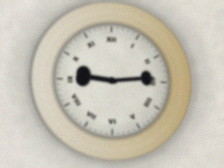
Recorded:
{"hour": 9, "minute": 14}
